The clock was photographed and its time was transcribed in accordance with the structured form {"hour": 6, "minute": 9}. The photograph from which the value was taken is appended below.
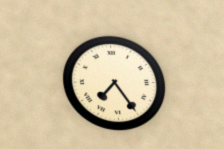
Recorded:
{"hour": 7, "minute": 25}
